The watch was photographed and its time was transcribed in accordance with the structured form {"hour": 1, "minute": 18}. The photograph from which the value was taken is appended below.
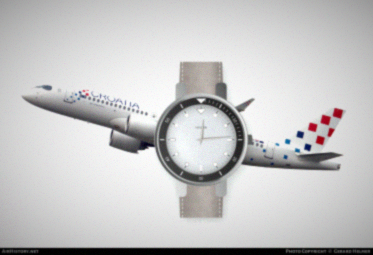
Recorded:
{"hour": 12, "minute": 14}
